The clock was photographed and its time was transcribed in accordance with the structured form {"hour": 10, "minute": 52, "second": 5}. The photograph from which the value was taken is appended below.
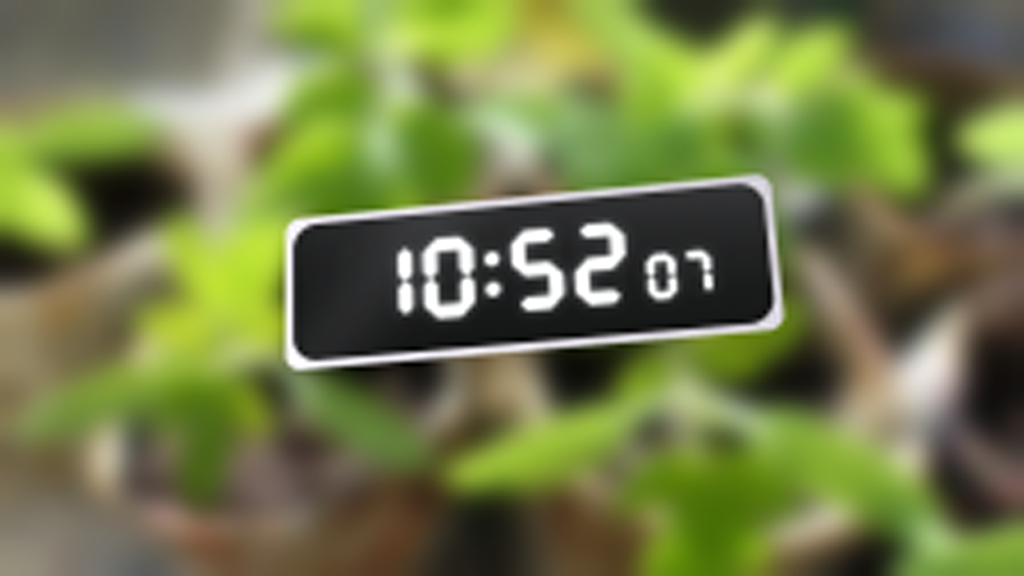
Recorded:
{"hour": 10, "minute": 52, "second": 7}
